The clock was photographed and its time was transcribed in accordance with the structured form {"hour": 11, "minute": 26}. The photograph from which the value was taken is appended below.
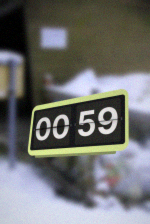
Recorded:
{"hour": 0, "minute": 59}
